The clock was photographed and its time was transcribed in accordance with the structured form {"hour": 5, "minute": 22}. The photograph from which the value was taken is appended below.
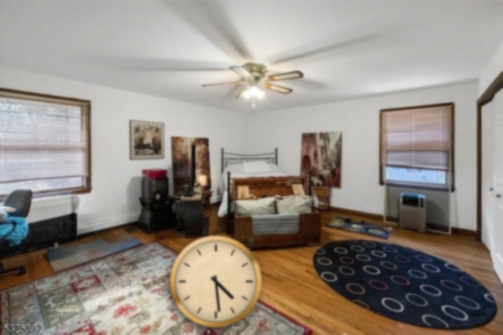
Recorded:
{"hour": 4, "minute": 29}
